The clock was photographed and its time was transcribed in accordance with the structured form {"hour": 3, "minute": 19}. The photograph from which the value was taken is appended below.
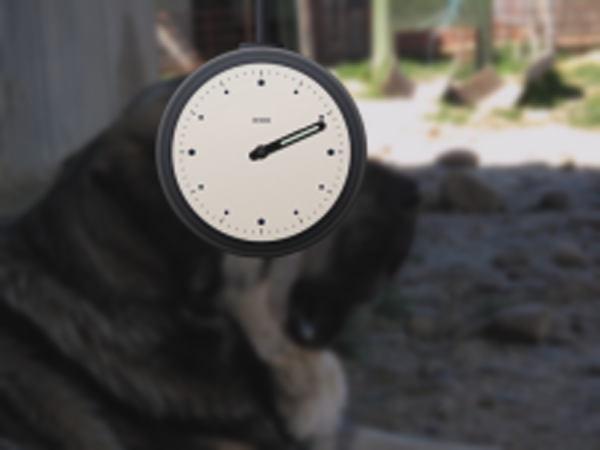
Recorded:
{"hour": 2, "minute": 11}
